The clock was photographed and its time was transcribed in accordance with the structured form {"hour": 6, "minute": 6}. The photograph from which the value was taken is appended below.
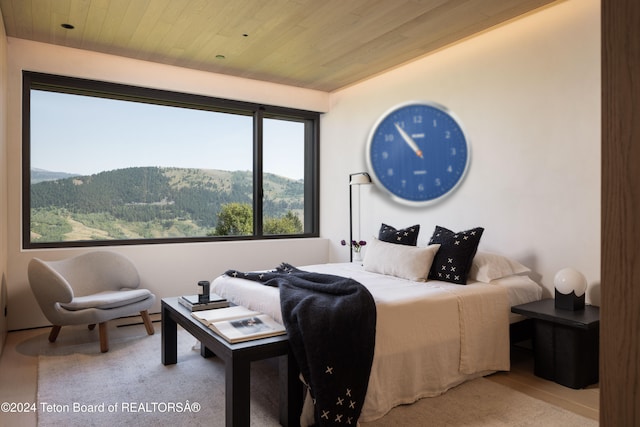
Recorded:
{"hour": 10, "minute": 54}
